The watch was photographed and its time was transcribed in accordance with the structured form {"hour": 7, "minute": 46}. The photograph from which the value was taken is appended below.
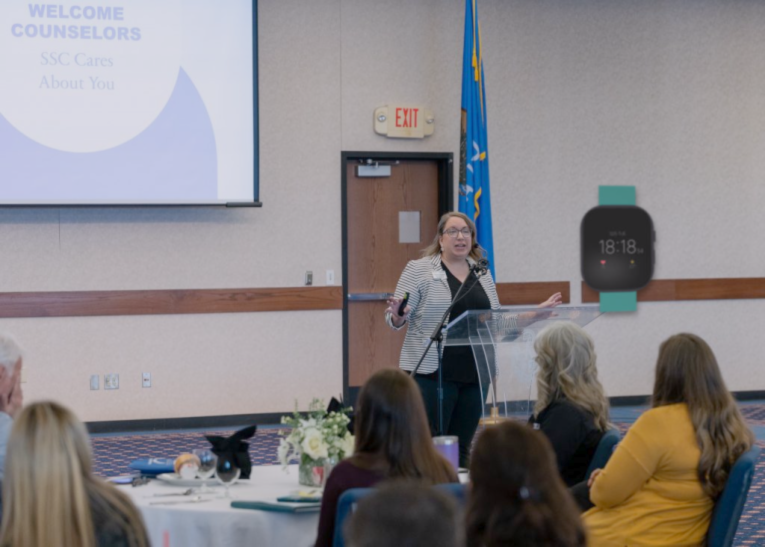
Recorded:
{"hour": 18, "minute": 18}
